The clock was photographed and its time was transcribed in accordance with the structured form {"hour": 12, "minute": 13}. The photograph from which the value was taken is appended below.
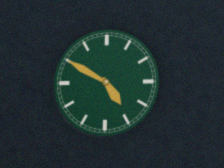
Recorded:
{"hour": 4, "minute": 50}
